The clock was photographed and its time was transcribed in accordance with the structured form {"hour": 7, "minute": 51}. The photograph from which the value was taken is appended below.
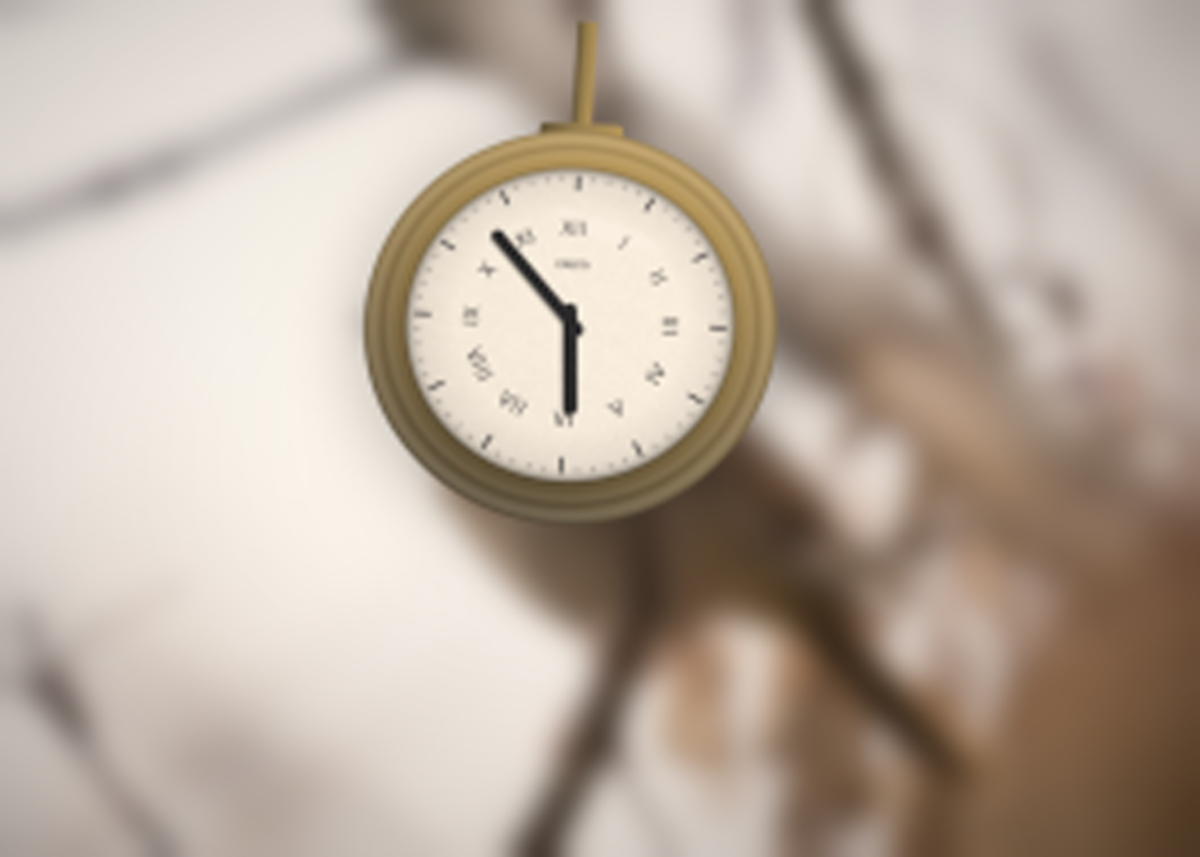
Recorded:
{"hour": 5, "minute": 53}
